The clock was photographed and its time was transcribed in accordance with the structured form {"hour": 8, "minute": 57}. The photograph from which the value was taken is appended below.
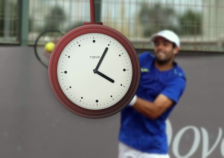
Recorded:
{"hour": 4, "minute": 5}
